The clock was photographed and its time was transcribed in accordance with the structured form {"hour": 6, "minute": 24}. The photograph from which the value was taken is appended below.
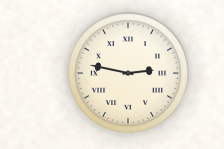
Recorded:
{"hour": 2, "minute": 47}
